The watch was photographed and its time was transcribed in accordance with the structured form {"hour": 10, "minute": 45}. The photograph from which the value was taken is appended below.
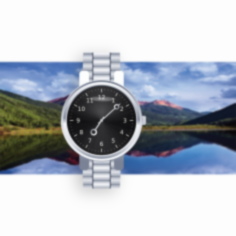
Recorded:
{"hour": 7, "minute": 8}
